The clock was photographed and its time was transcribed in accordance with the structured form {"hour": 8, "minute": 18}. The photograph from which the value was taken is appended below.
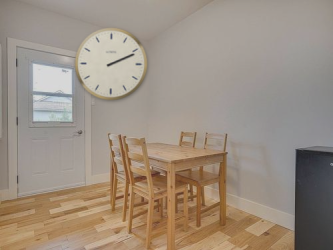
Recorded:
{"hour": 2, "minute": 11}
